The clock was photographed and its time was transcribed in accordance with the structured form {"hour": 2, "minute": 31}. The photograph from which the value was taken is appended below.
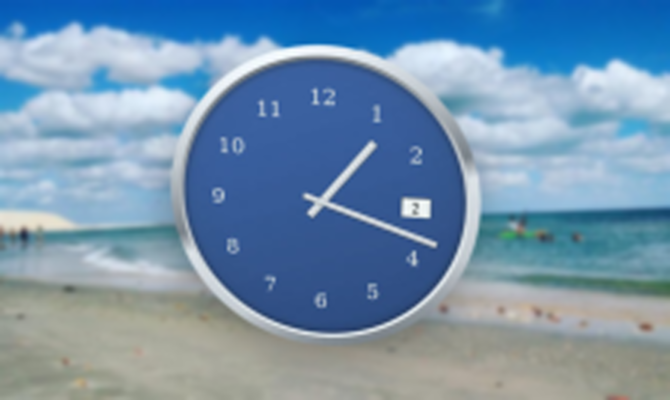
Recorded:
{"hour": 1, "minute": 18}
